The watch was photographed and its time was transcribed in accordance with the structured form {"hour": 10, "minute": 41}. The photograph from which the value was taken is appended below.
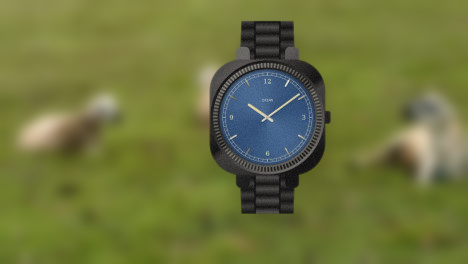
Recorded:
{"hour": 10, "minute": 9}
